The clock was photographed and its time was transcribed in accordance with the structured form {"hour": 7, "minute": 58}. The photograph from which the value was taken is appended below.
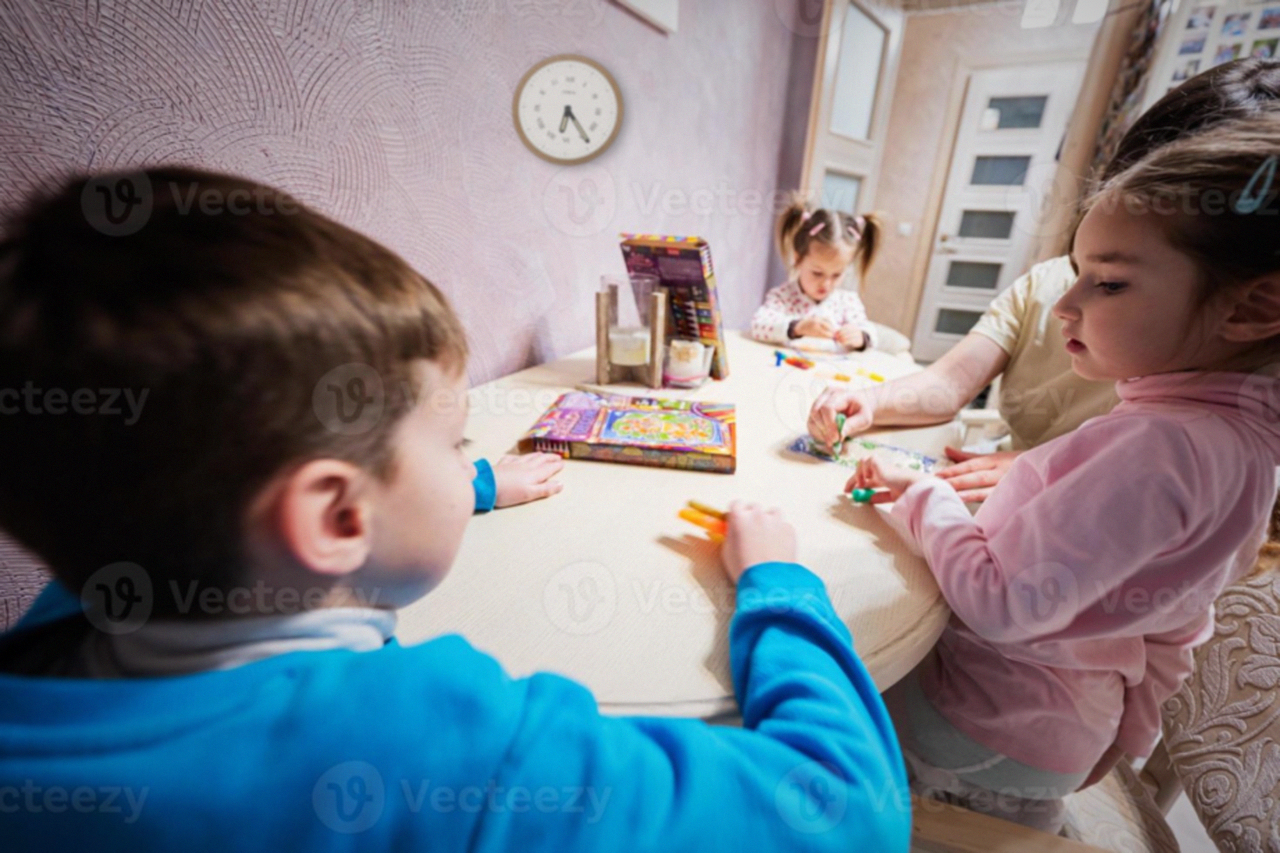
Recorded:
{"hour": 6, "minute": 24}
